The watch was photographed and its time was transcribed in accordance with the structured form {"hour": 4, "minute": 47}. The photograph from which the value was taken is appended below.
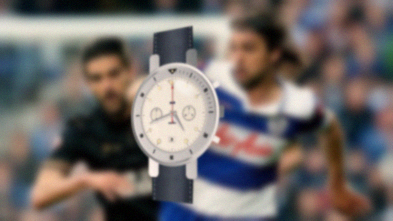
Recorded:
{"hour": 4, "minute": 42}
